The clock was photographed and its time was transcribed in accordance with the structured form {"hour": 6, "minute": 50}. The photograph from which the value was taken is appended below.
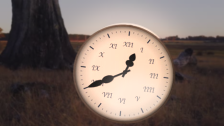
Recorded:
{"hour": 12, "minute": 40}
